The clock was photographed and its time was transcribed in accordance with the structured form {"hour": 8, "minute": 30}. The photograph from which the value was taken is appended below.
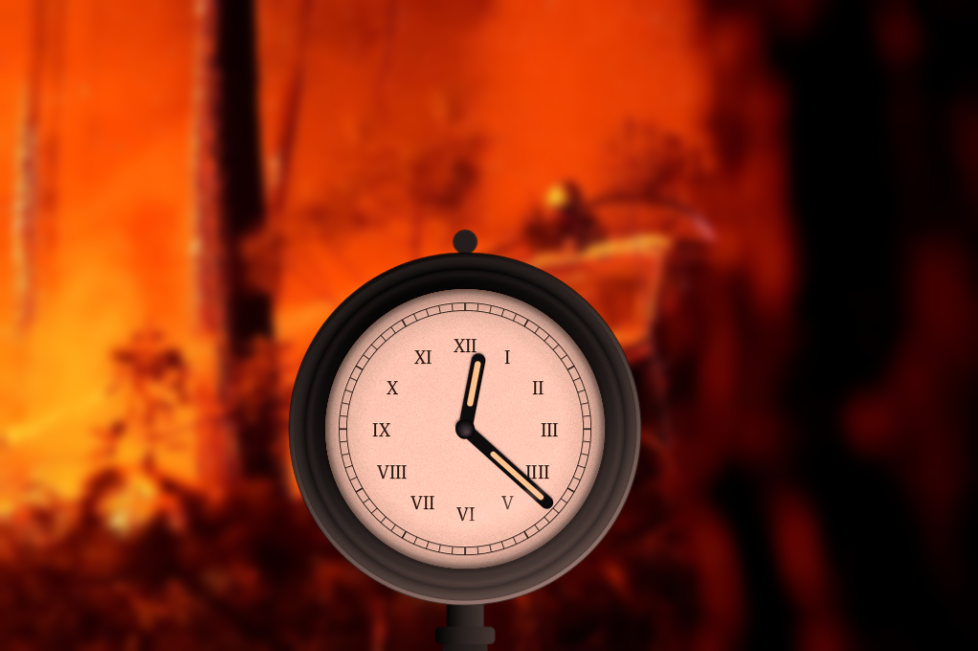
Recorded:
{"hour": 12, "minute": 22}
